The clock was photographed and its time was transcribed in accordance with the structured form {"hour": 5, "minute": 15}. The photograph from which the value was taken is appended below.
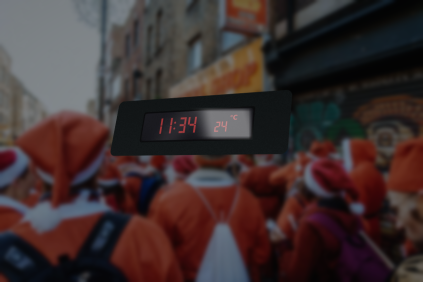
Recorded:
{"hour": 11, "minute": 34}
